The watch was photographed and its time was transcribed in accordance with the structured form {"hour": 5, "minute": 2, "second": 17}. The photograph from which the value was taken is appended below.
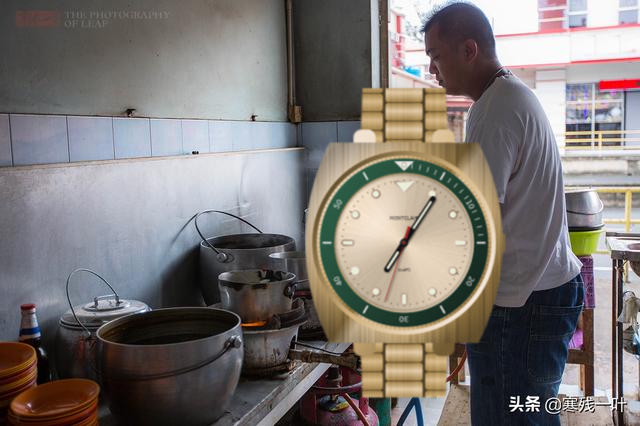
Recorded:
{"hour": 7, "minute": 5, "second": 33}
